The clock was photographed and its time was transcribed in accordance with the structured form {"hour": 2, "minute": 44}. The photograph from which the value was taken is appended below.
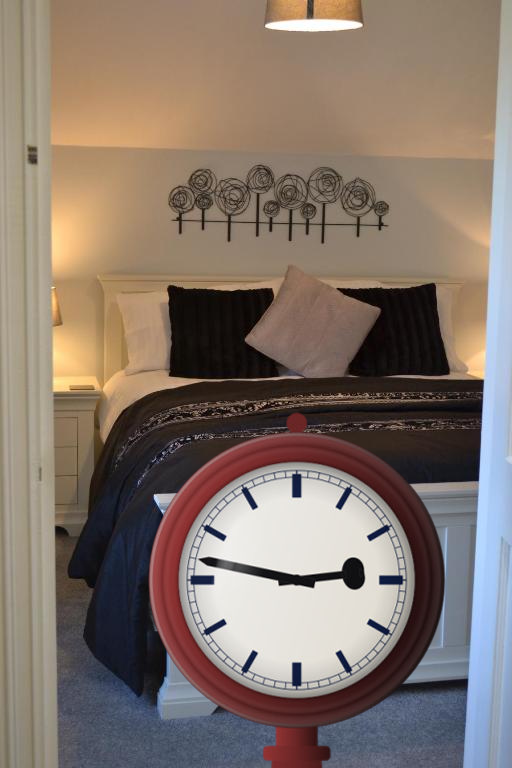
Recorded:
{"hour": 2, "minute": 47}
